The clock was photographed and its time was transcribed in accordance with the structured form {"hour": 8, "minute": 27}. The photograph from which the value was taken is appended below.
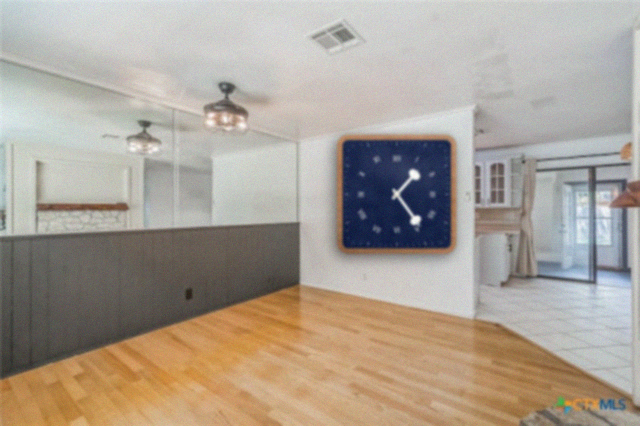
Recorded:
{"hour": 1, "minute": 24}
